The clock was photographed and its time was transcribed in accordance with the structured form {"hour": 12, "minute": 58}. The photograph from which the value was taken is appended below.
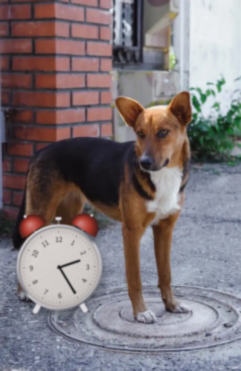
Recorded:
{"hour": 2, "minute": 25}
